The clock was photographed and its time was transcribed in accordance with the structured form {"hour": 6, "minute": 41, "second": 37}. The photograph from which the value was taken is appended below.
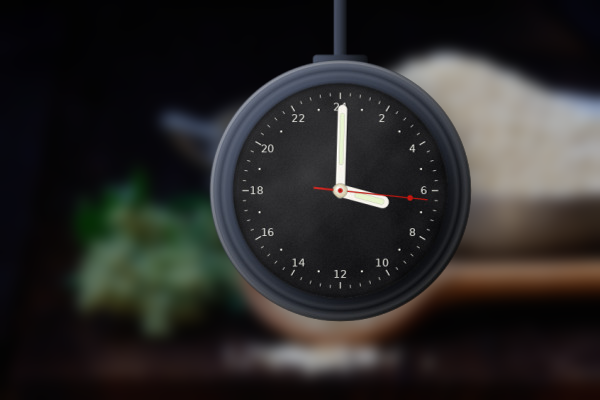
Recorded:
{"hour": 7, "minute": 0, "second": 16}
